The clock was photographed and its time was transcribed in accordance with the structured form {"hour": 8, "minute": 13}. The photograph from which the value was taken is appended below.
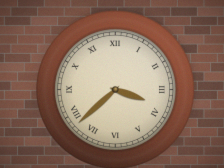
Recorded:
{"hour": 3, "minute": 38}
